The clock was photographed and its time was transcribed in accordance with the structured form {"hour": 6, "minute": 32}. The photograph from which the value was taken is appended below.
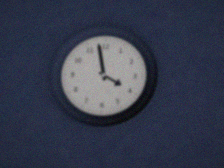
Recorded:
{"hour": 3, "minute": 58}
